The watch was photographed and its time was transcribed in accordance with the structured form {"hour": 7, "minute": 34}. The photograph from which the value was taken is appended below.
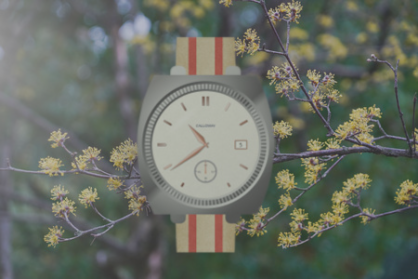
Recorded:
{"hour": 10, "minute": 39}
